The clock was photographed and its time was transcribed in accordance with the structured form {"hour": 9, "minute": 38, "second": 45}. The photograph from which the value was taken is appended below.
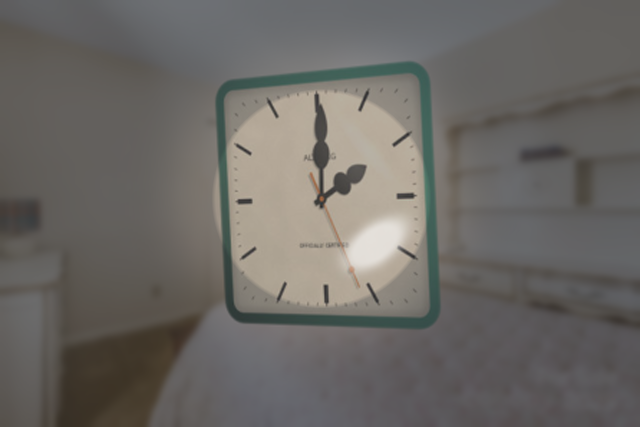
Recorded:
{"hour": 2, "minute": 0, "second": 26}
